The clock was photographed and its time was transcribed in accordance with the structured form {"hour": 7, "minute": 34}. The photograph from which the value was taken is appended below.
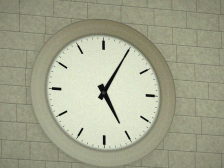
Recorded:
{"hour": 5, "minute": 5}
